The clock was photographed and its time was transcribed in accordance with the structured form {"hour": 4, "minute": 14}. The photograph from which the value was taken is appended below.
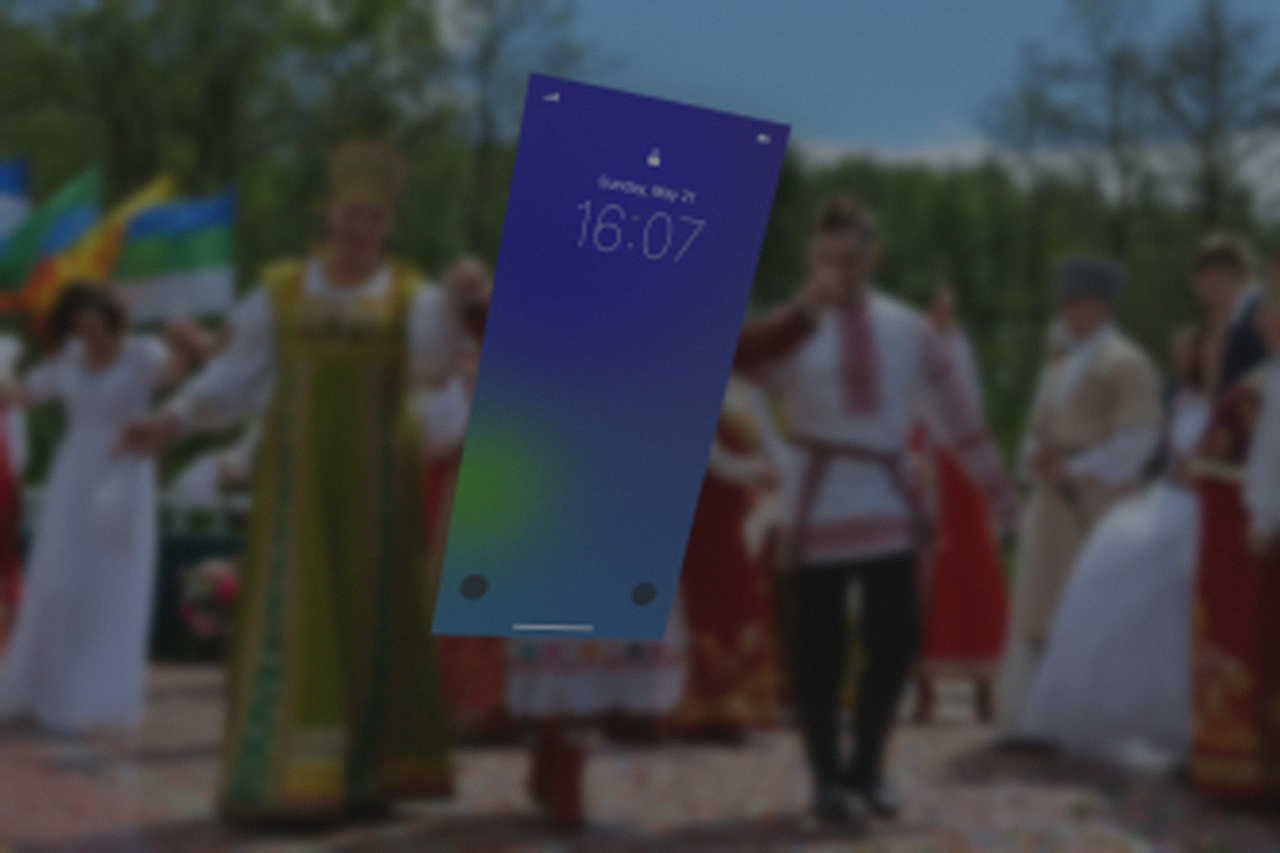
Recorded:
{"hour": 16, "minute": 7}
